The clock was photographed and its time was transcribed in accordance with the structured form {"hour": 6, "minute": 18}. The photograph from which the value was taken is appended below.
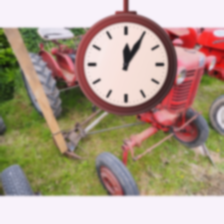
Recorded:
{"hour": 12, "minute": 5}
